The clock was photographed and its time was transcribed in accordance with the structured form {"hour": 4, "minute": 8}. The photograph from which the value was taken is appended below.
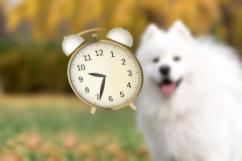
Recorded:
{"hour": 9, "minute": 34}
